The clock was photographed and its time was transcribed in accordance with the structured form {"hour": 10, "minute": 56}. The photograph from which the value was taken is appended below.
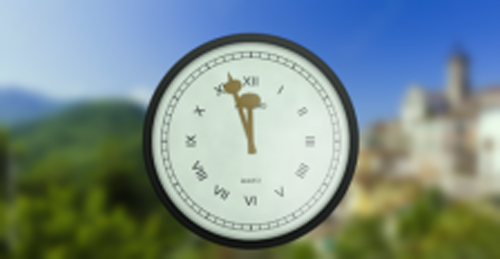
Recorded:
{"hour": 11, "minute": 57}
